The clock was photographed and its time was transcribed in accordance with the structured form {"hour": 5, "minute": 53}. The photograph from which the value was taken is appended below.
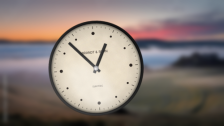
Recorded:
{"hour": 12, "minute": 53}
